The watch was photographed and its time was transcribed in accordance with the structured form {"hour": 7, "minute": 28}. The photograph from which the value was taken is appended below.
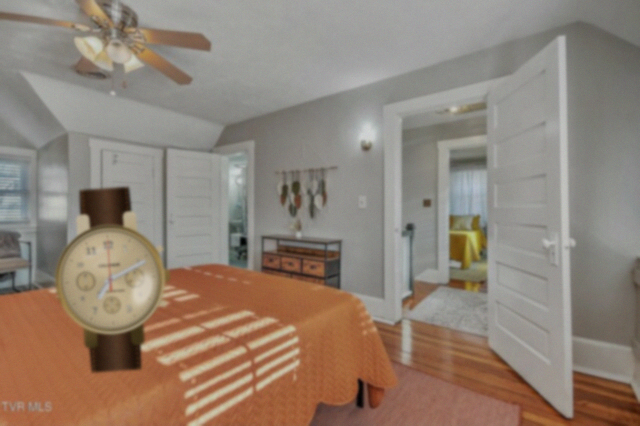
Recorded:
{"hour": 7, "minute": 11}
